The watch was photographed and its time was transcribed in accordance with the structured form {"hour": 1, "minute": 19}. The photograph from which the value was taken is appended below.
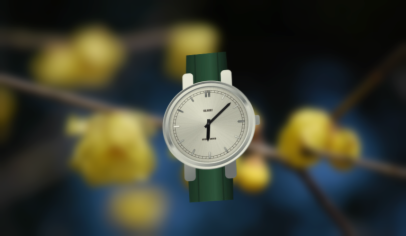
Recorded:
{"hour": 6, "minute": 8}
